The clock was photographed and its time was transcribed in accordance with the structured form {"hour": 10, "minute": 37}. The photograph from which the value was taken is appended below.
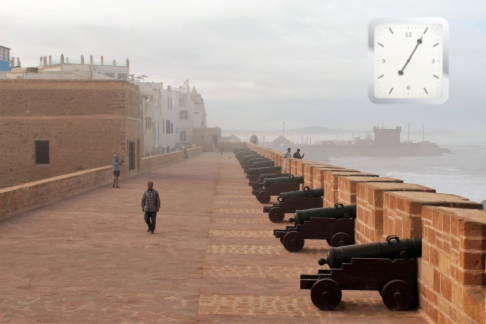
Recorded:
{"hour": 7, "minute": 5}
